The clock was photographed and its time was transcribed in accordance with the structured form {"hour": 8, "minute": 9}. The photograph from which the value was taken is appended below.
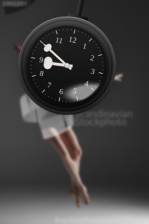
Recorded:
{"hour": 8, "minute": 50}
